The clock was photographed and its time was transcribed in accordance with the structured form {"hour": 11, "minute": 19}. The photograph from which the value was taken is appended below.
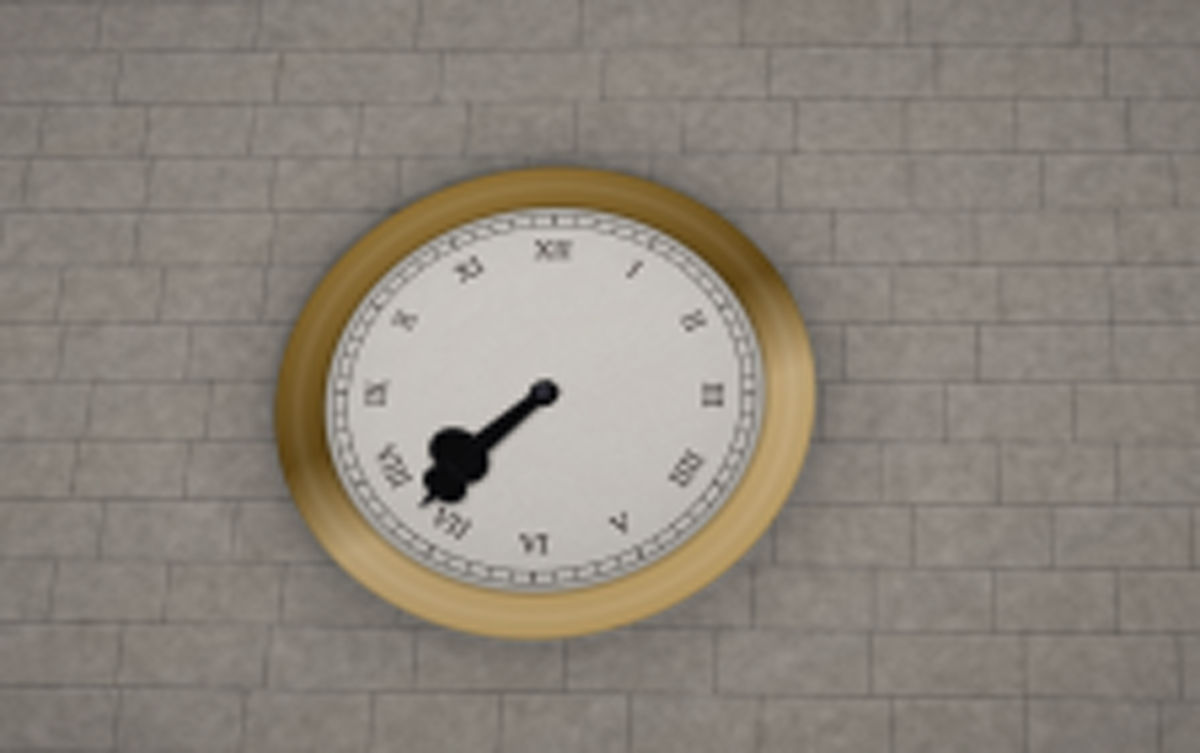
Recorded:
{"hour": 7, "minute": 37}
